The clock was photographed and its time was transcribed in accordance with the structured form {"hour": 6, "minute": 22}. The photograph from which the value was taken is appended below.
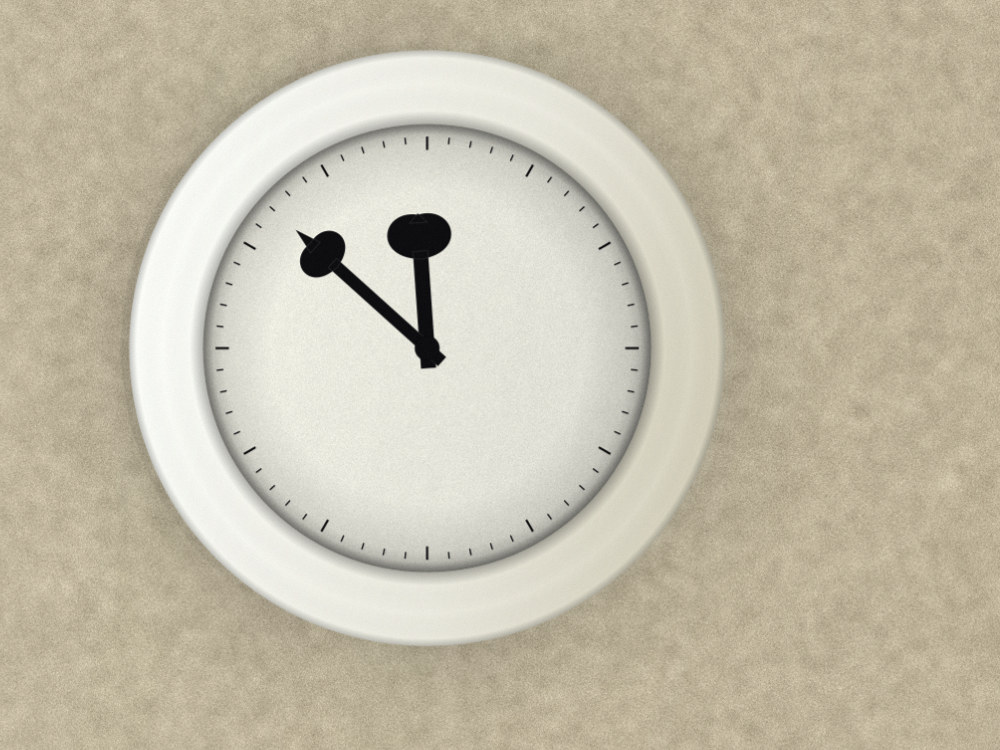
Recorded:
{"hour": 11, "minute": 52}
